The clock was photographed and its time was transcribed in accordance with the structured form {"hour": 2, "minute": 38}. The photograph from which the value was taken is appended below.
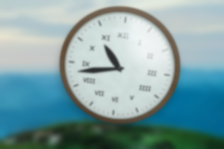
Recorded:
{"hour": 10, "minute": 43}
